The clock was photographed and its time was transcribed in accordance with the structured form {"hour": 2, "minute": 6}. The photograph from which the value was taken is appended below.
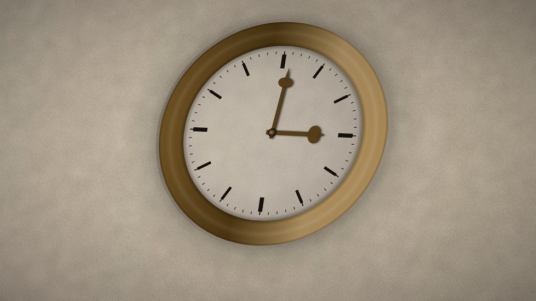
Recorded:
{"hour": 3, "minute": 1}
